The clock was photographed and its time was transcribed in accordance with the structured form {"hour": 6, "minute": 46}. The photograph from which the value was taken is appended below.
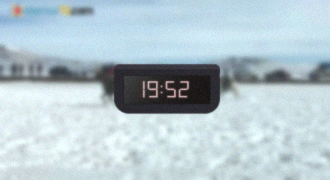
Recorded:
{"hour": 19, "minute": 52}
